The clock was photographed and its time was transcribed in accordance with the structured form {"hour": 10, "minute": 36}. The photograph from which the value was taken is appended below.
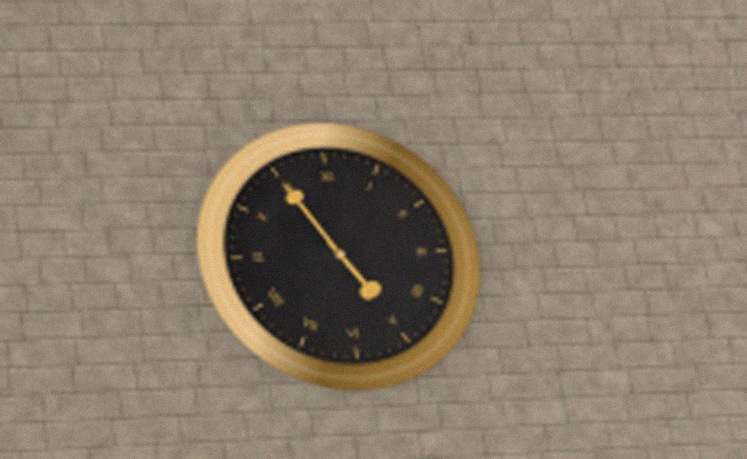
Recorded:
{"hour": 4, "minute": 55}
